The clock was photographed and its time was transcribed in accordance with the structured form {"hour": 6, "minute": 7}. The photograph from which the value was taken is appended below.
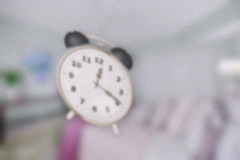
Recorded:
{"hour": 12, "minute": 19}
